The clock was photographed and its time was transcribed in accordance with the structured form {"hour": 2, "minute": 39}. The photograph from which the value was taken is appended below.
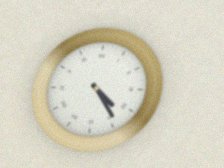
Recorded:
{"hour": 4, "minute": 24}
